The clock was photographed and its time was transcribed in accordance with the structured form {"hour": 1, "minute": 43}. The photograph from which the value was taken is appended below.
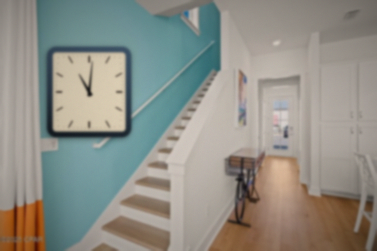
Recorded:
{"hour": 11, "minute": 1}
